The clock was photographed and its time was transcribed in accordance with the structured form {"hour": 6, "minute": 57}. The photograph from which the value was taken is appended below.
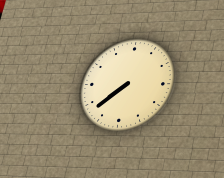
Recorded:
{"hour": 7, "minute": 38}
